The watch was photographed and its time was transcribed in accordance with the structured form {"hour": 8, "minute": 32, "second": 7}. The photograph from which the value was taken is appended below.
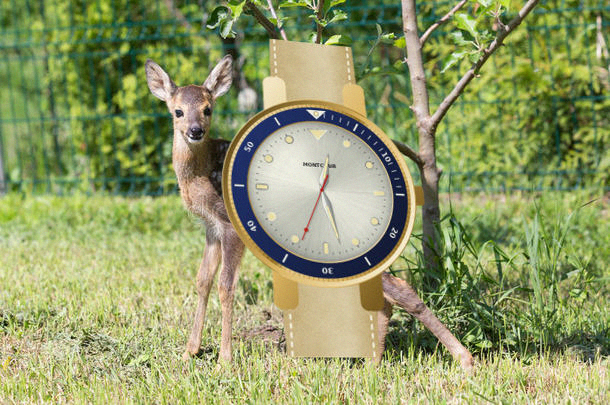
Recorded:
{"hour": 12, "minute": 27, "second": 34}
